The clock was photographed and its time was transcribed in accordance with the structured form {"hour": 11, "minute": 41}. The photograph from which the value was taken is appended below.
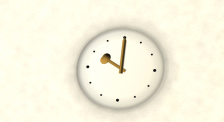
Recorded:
{"hour": 10, "minute": 0}
